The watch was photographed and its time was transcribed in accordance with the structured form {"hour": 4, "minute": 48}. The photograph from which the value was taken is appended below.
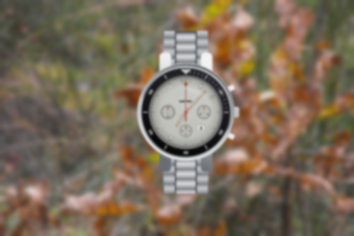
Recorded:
{"hour": 7, "minute": 7}
